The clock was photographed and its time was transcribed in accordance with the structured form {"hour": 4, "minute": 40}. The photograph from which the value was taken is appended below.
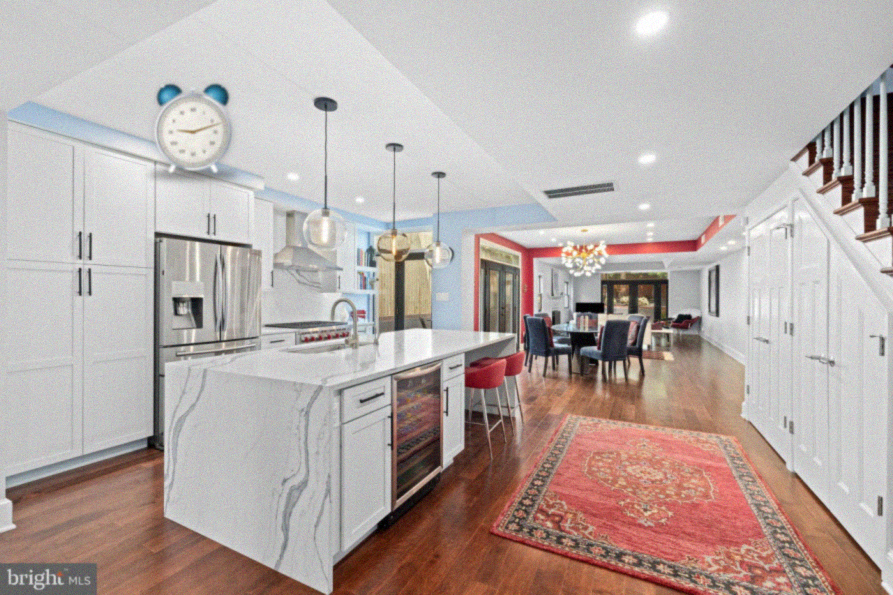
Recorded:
{"hour": 9, "minute": 12}
